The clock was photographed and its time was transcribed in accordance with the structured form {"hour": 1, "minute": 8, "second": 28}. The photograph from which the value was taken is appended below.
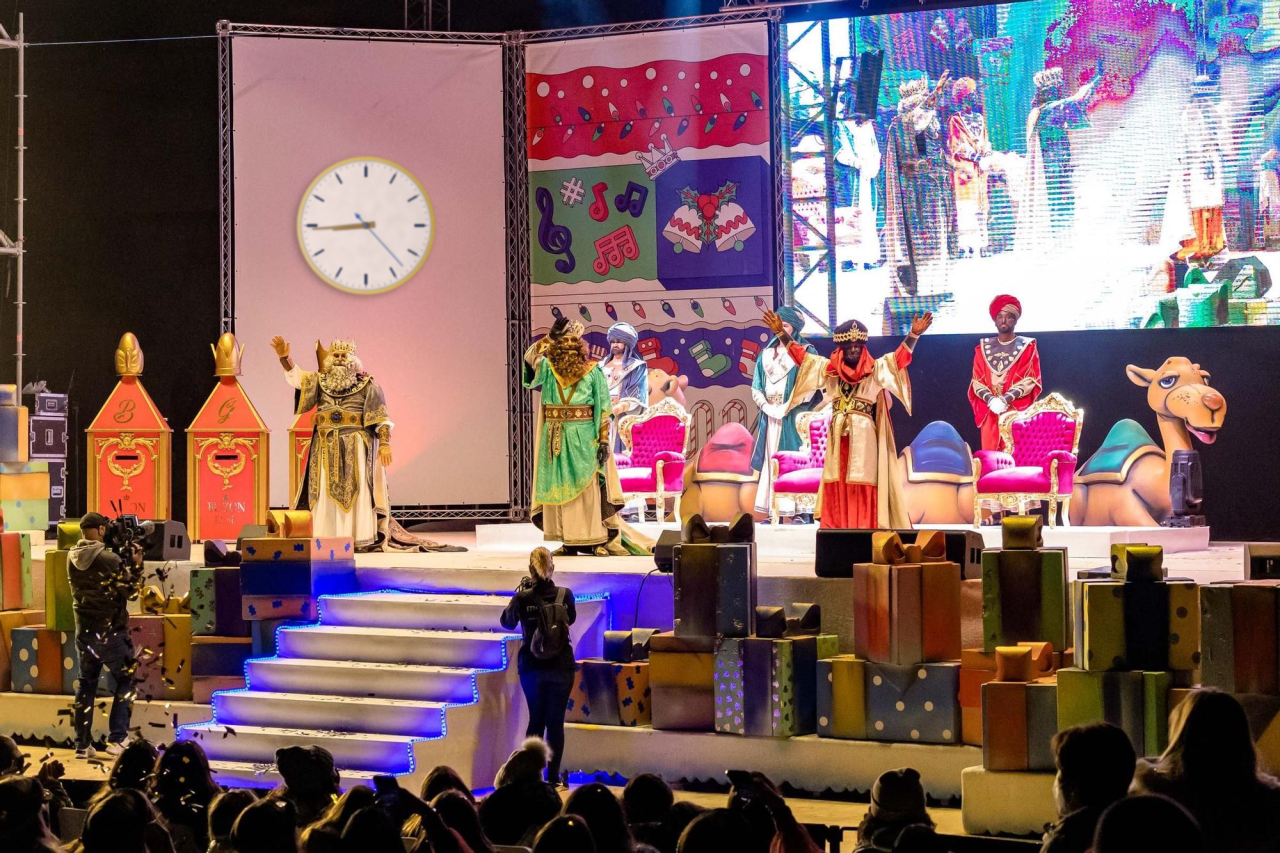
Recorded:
{"hour": 8, "minute": 44, "second": 23}
